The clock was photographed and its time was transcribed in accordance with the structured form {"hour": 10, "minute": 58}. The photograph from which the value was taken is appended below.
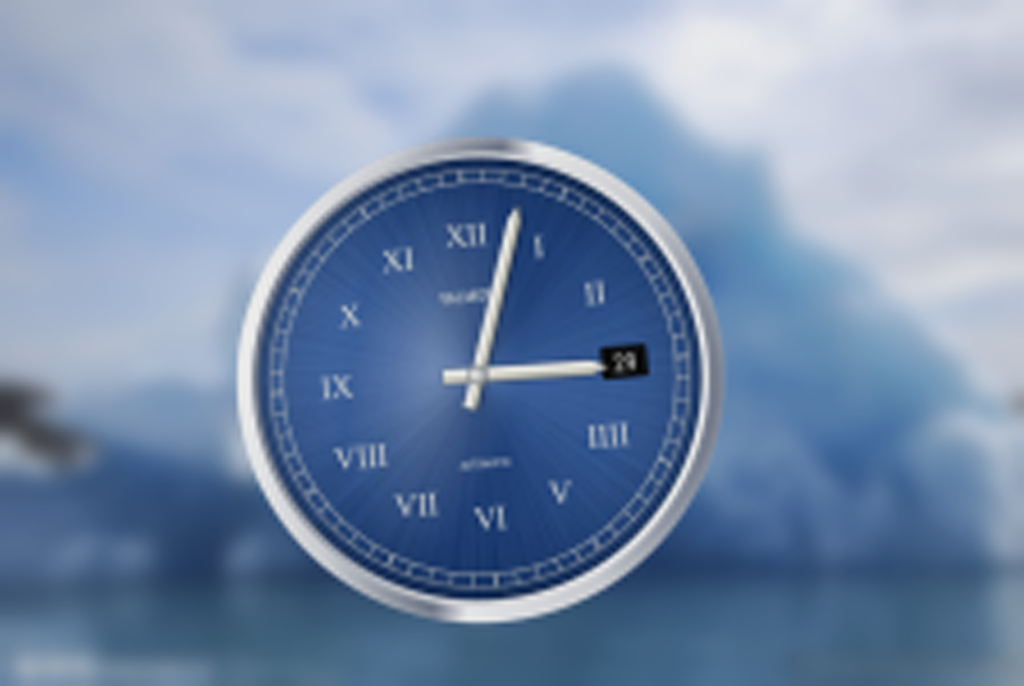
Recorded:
{"hour": 3, "minute": 3}
